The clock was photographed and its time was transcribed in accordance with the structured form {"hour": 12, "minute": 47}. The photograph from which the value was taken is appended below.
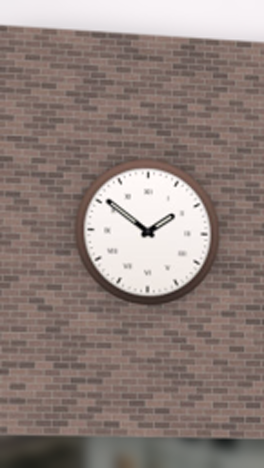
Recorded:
{"hour": 1, "minute": 51}
